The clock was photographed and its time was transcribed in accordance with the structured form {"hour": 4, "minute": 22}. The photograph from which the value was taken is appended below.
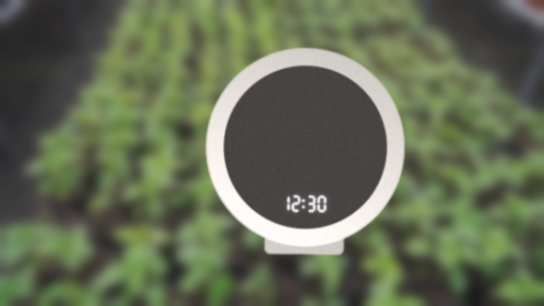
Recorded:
{"hour": 12, "minute": 30}
